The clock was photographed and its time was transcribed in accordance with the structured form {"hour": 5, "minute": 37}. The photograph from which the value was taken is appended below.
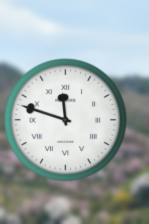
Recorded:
{"hour": 11, "minute": 48}
